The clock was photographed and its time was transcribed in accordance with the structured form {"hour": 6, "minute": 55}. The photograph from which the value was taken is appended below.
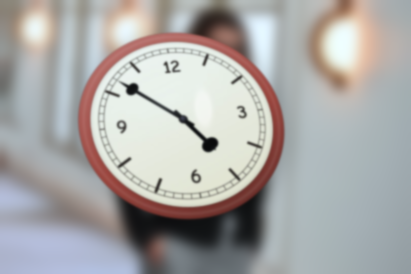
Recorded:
{"hour": 4, "minute": 52}
